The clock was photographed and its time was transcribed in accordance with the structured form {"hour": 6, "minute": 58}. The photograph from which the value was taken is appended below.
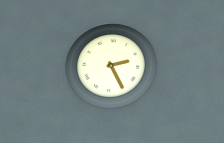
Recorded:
{"hour": 2, "minute": 25}
